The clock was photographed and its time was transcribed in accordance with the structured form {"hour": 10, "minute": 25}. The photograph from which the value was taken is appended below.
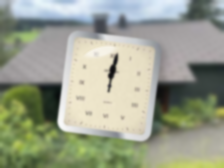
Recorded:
{"hour": 12, "minute": 1}
